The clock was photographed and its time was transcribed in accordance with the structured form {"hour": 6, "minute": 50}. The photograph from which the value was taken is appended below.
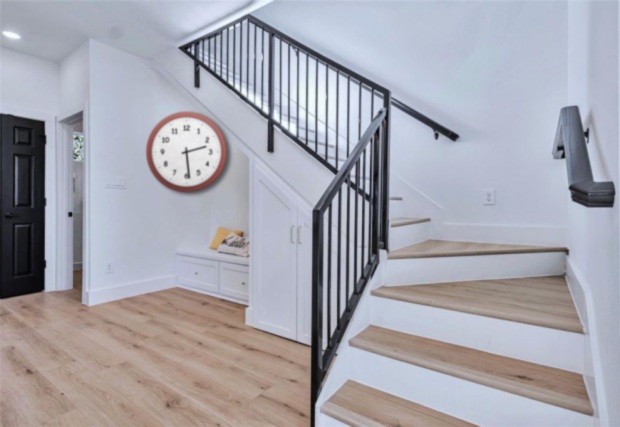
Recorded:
{"hour": 2, "minute": 29}
